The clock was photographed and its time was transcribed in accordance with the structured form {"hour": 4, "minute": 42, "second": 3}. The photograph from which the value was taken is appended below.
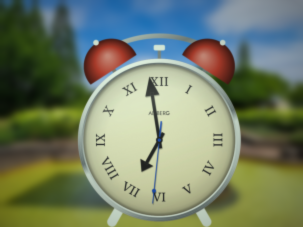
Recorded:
{"hour": 6, "minute": 58, "second": 31}
